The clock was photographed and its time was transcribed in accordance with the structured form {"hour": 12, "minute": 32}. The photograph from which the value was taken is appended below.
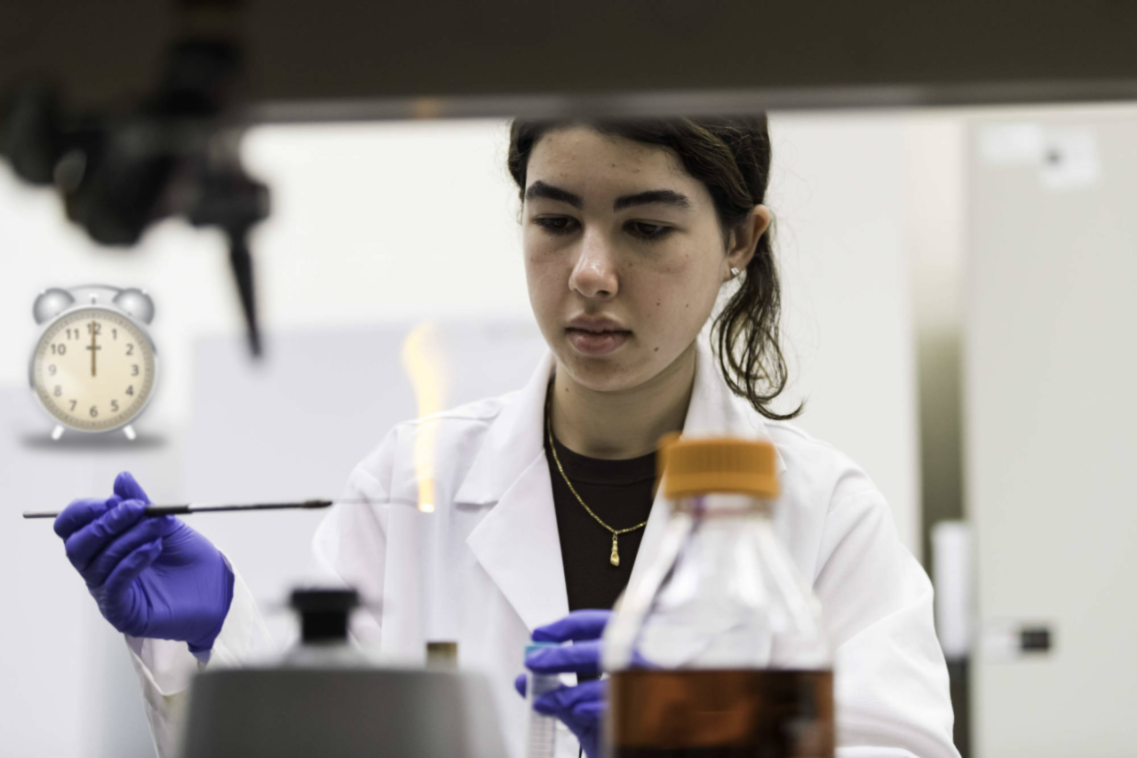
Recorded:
{"hour": 12, "minute": 0}
